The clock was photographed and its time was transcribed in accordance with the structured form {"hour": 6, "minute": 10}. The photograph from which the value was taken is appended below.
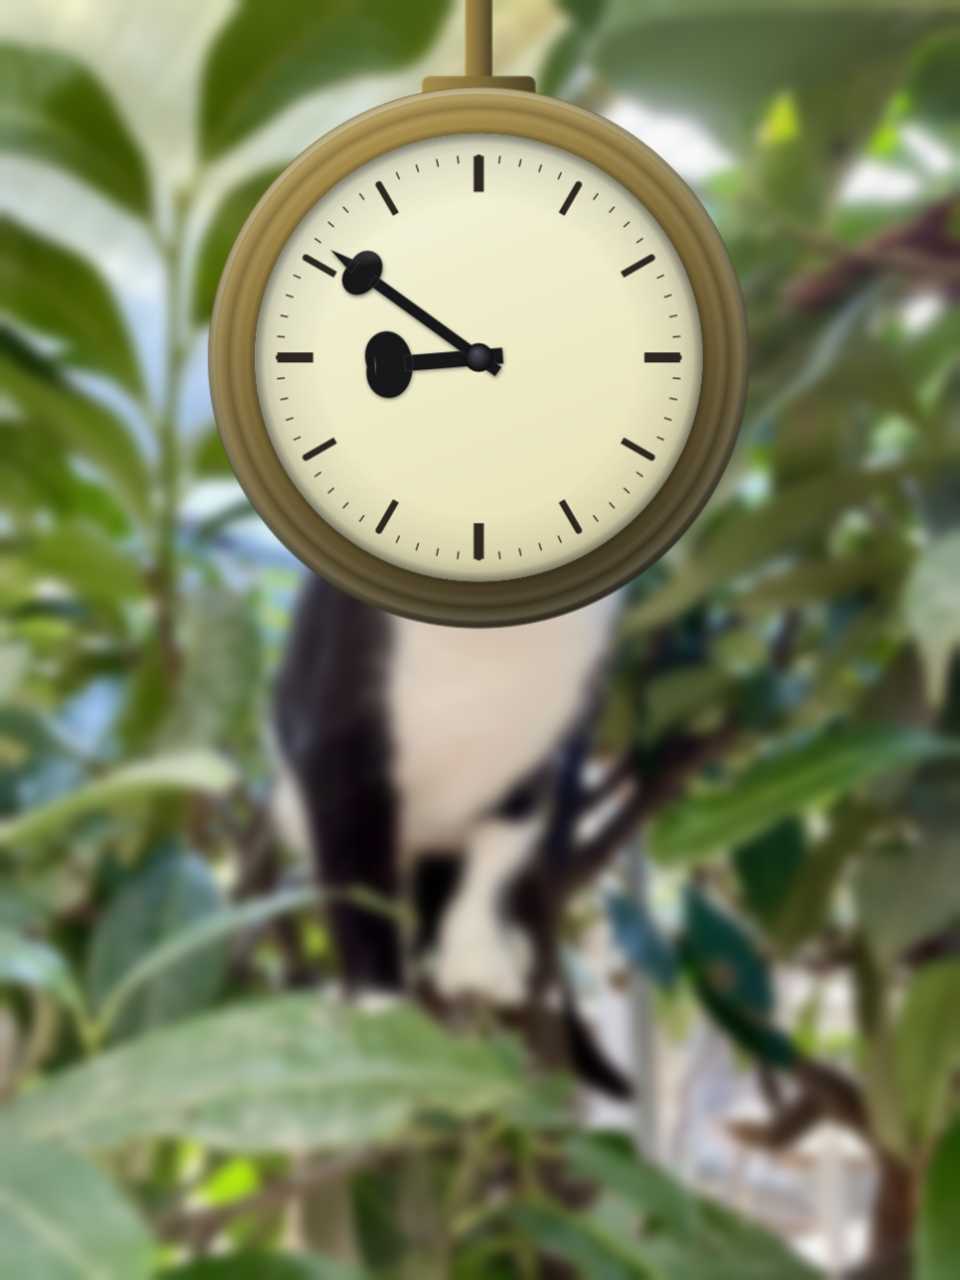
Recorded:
{"hour": 8, "minute": 51}
